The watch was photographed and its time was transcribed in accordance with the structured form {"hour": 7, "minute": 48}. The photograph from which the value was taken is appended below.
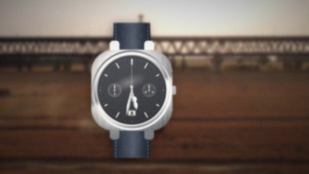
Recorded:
{"hour": 5, "minute": 32}
